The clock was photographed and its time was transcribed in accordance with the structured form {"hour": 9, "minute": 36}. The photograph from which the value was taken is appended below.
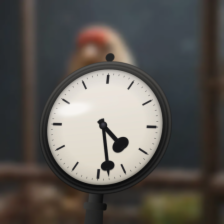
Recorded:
{"hour": 4, "minute": 28}
